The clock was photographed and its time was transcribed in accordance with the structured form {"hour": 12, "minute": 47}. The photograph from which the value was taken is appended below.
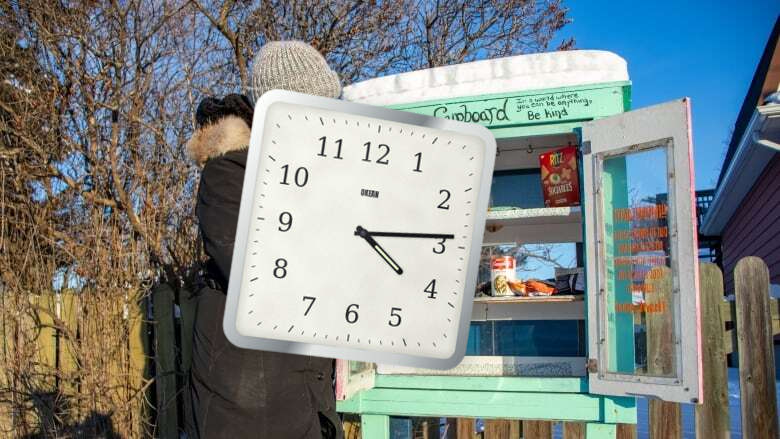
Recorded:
{"hour": 4, "minute": 14}
